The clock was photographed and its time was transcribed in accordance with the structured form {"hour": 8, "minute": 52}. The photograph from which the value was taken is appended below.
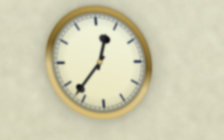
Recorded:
{"hour": 12, "minute": 37}
